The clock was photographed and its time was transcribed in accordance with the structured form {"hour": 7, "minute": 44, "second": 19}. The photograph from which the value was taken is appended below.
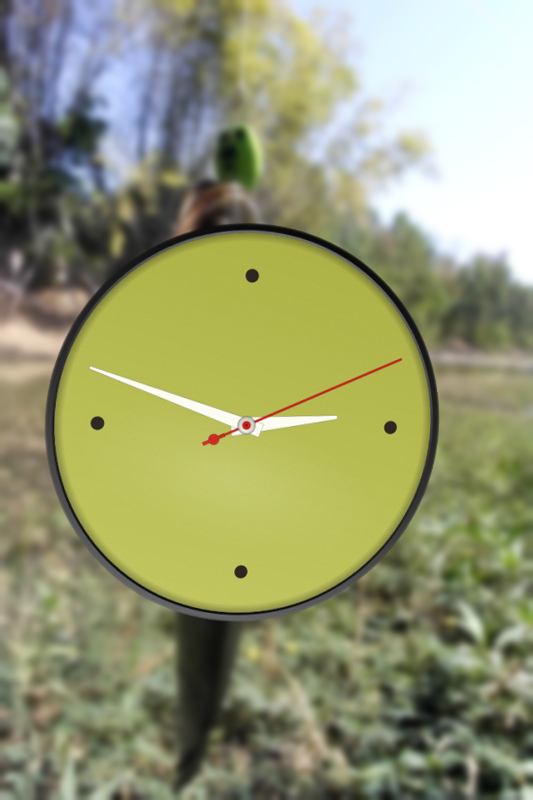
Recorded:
{"hour": 2, "minute": 48, "second": 11}
